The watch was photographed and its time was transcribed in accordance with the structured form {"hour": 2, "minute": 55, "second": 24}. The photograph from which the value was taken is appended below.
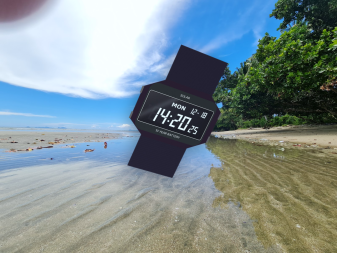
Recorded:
{"hour": 14, "minute": 20, "second": 25}
